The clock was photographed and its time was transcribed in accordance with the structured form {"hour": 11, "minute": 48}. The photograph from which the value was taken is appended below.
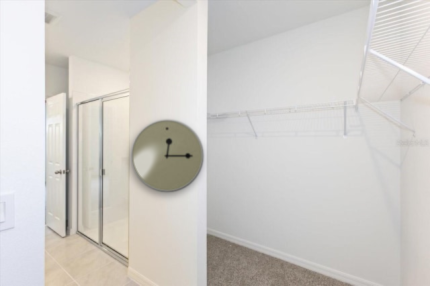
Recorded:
{"hour": 12, "minute": 15}
